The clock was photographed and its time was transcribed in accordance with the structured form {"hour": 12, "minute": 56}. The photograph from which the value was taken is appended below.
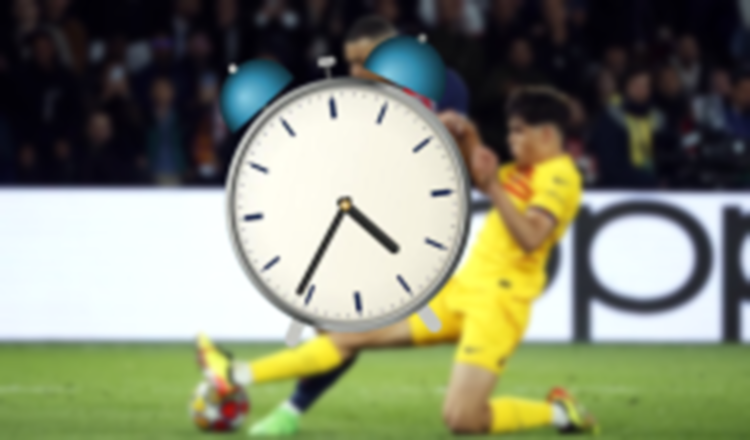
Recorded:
{"hour": 4, "minute": 36}
